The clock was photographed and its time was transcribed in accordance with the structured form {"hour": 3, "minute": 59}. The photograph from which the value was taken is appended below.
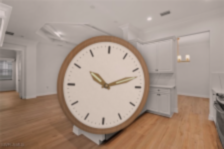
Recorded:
{"hour": 10, "minute": 12}
